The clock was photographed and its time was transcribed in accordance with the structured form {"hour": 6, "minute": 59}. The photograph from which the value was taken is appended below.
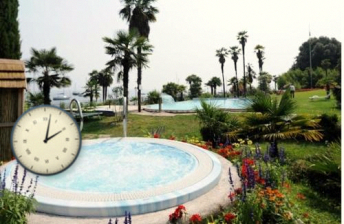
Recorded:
{"hour": 2, "minute": 2}
